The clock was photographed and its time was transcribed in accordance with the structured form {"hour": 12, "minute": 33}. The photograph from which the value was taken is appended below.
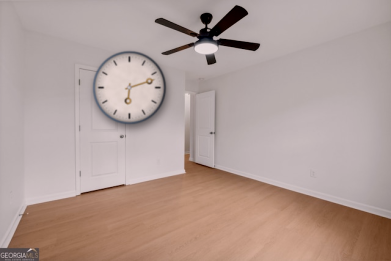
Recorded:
{"hour": 6, "minute": 12}
